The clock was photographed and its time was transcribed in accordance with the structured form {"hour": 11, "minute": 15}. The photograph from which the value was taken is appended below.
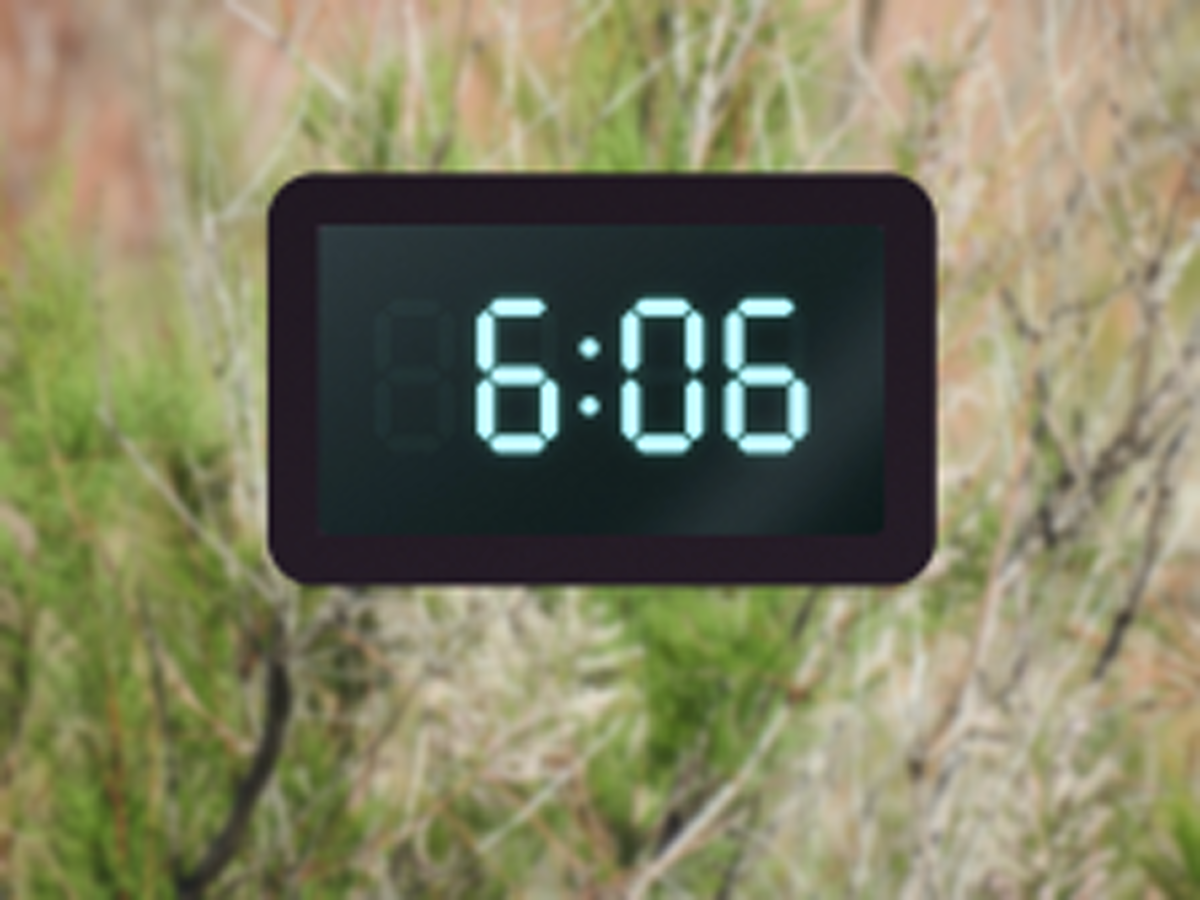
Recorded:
{"hour": 6, "minute": 6}
